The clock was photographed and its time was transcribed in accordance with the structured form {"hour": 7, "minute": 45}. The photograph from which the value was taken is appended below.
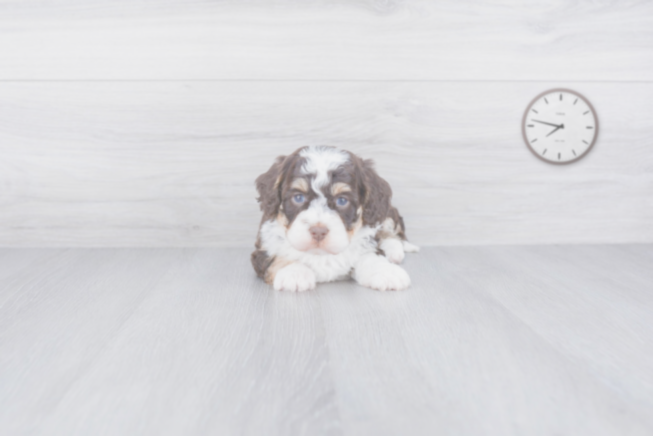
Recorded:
{"hour": 7, "minute": 47}
